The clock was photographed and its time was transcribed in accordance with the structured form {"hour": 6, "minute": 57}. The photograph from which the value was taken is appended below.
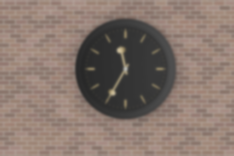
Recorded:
{"hour": 11, "minute": 35}
